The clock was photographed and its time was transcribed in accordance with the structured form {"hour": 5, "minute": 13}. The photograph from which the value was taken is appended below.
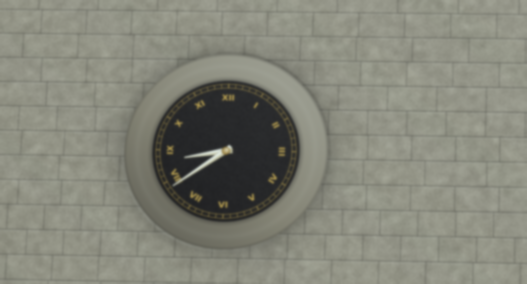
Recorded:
{"hour": 8, "minute": 39}
